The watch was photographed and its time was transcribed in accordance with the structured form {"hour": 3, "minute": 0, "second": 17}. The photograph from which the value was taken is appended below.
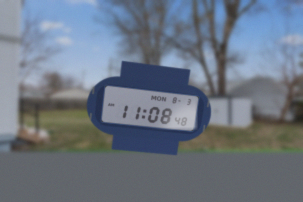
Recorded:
{"hour": 11, "minute": 8, "second": 48}
